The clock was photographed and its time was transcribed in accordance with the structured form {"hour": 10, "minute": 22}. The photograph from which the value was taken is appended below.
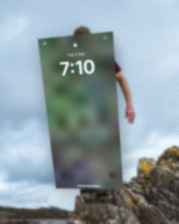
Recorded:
{"hour": 7, "minute": 10}
